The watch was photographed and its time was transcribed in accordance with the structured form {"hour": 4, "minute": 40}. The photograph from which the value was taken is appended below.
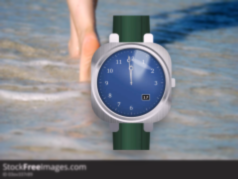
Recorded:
{"hour": 11, "minute": 59}
